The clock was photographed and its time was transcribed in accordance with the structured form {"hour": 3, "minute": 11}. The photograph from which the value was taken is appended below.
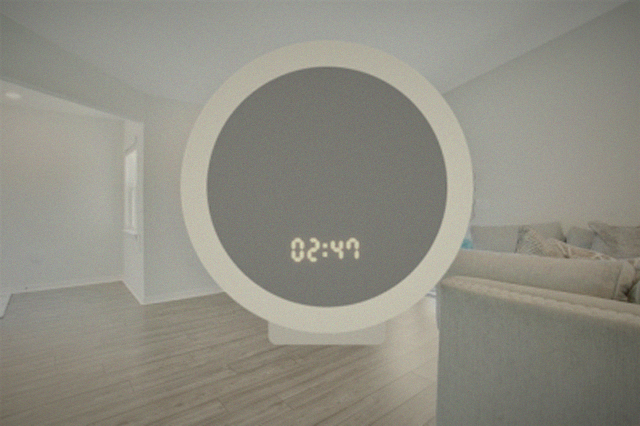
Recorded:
{"hour": 2, "minute": 47}
